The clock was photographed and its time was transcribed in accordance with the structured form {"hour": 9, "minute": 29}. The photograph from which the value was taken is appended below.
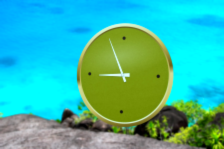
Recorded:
{"hour": 8, "minute": 56}
